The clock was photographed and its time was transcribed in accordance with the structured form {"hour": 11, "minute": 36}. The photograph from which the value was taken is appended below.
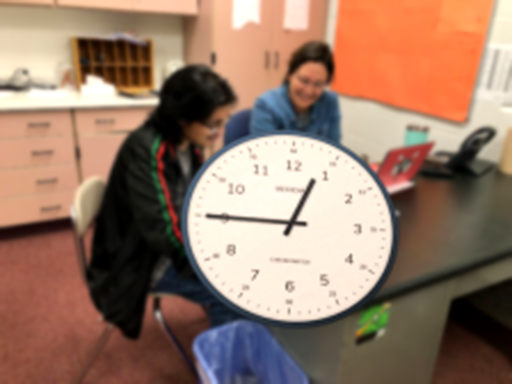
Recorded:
{"hour": 12, "minute": 45}
